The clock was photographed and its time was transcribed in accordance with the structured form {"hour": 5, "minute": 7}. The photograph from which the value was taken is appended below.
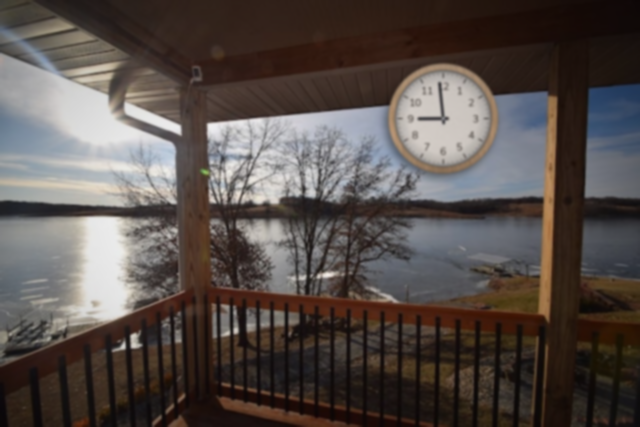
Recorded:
{"hour": 8, "minute": 59}
